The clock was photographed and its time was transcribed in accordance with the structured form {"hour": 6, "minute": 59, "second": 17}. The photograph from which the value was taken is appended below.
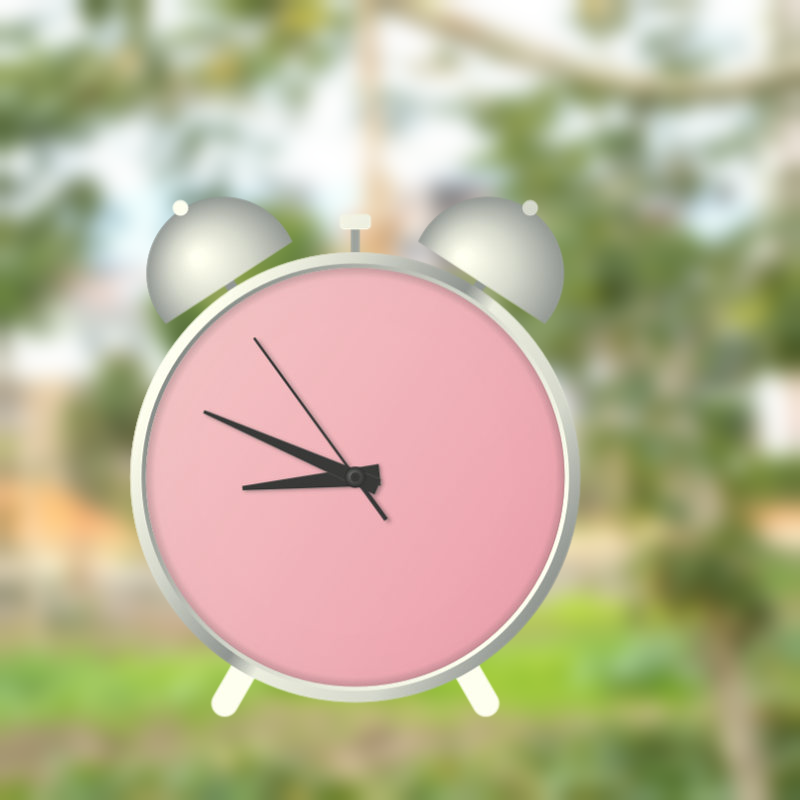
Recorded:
{"hour": 8, "minute": 48, "second": 54}
